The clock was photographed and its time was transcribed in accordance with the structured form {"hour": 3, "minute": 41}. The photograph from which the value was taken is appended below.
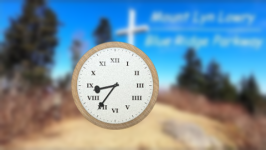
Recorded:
{"hour": 8, "minute": 36}
